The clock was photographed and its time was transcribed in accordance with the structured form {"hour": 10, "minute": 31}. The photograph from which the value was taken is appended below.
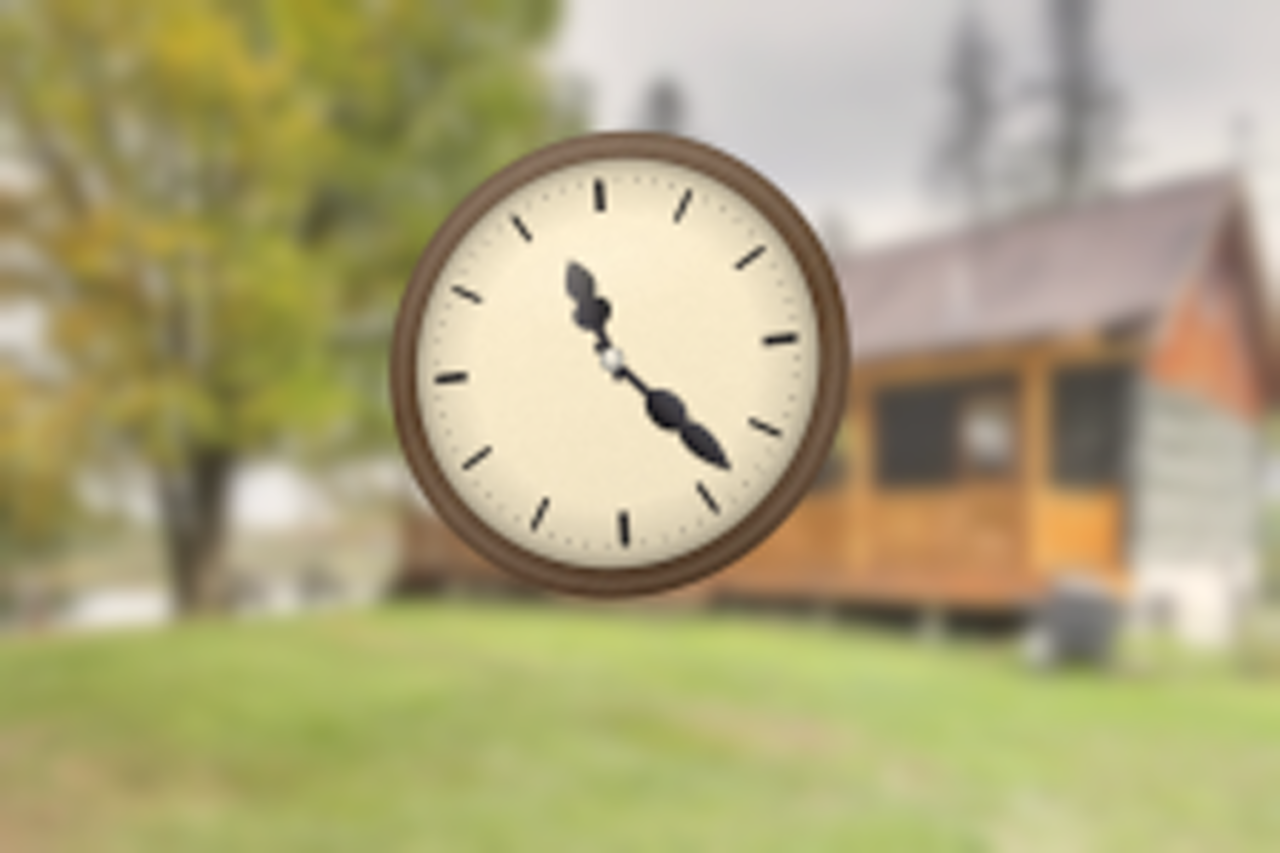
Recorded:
{"hour": 11, "minute": 23}
